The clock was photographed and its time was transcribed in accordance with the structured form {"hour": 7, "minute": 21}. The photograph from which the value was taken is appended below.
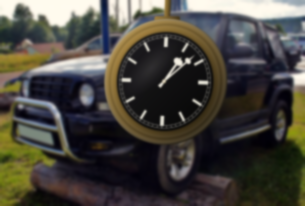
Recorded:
{"hour": 1, "minute": 8}
